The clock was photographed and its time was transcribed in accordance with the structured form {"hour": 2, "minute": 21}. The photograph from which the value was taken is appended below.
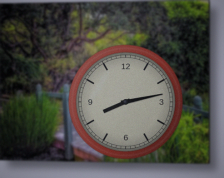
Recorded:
{"hour": 8, "minute": 13}
